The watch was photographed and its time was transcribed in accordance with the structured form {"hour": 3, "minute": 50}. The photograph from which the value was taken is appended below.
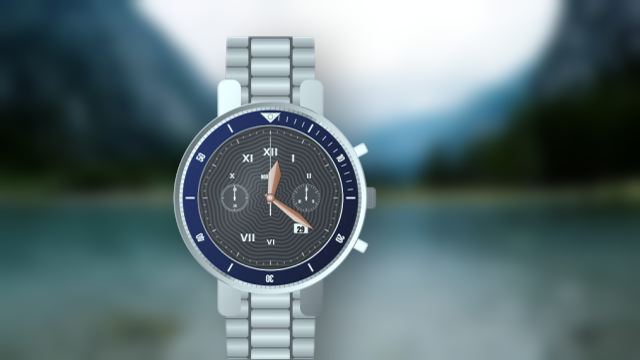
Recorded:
{"hour": 12, "minute": 21}
